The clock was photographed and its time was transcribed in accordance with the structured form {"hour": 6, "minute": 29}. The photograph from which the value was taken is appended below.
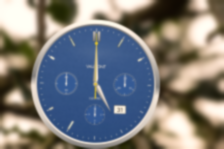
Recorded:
{"hour": 5, "minute": 0}
